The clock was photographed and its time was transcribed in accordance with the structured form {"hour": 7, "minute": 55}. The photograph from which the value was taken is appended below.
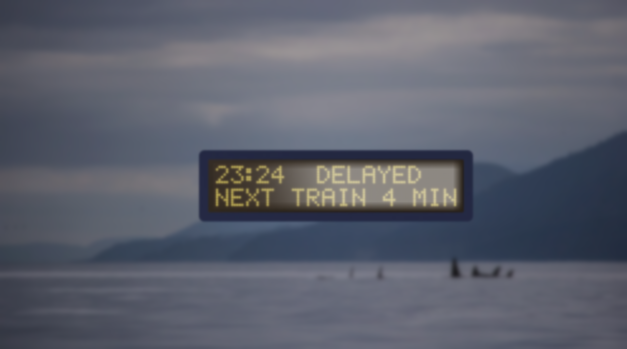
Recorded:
{"hour": 23, "minute": 24}
